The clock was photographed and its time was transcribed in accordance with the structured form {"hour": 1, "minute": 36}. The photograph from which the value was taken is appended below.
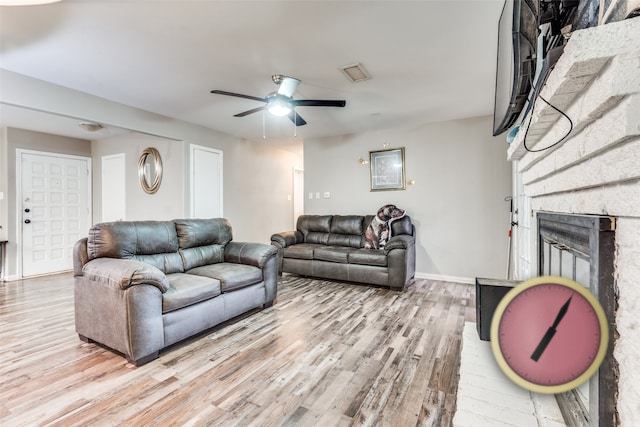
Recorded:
{"hour": 7, "minute": 5}
